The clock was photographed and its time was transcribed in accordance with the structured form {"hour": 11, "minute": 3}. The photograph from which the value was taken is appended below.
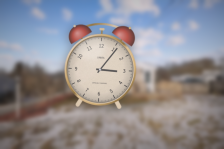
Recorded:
{"hour": 3, "minute": 6}
